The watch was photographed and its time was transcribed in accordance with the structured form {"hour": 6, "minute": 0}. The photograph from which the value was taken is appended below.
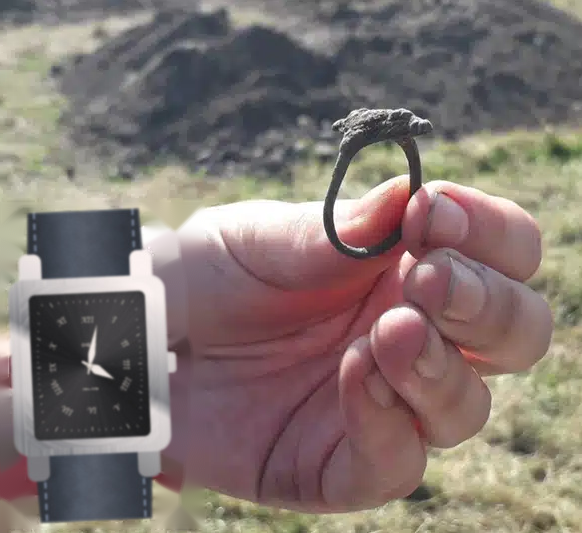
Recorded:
{"hour": 4, "minute": 2}
